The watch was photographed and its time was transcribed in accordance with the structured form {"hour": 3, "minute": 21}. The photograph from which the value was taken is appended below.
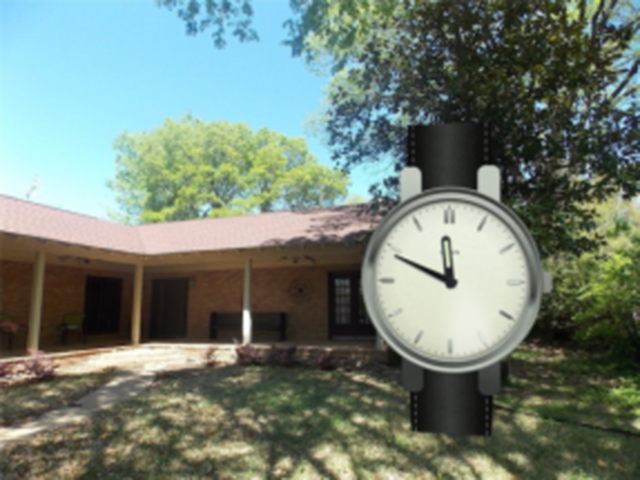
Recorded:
{"hour": 11, "minute": 49}
